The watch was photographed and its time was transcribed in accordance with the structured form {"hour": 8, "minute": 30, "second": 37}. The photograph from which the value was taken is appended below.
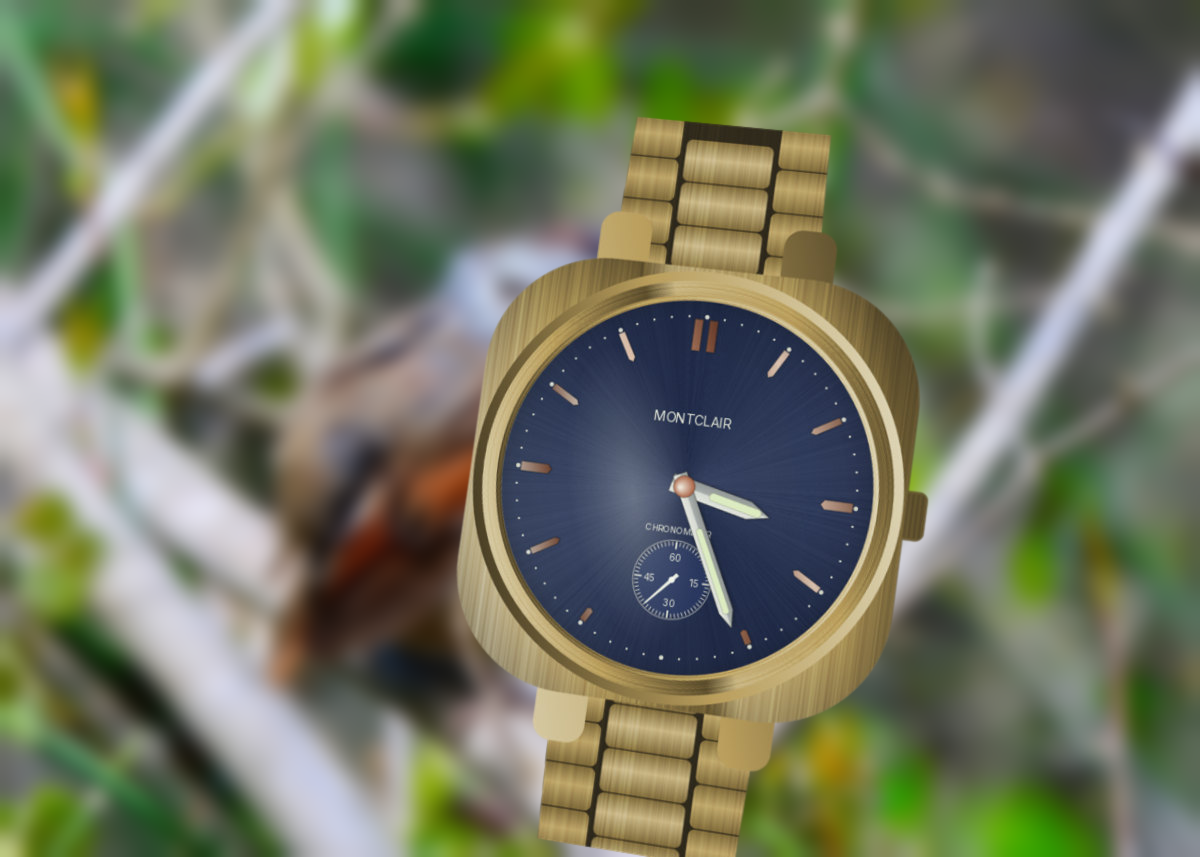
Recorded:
{"hour": 3, "minute": 25, "second": 37}
